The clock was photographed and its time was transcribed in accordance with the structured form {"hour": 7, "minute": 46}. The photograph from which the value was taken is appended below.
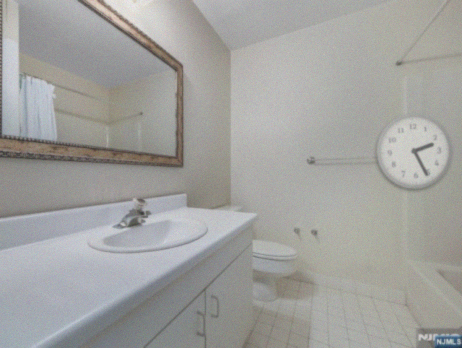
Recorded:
{"hour": 2, "minute": 26}
